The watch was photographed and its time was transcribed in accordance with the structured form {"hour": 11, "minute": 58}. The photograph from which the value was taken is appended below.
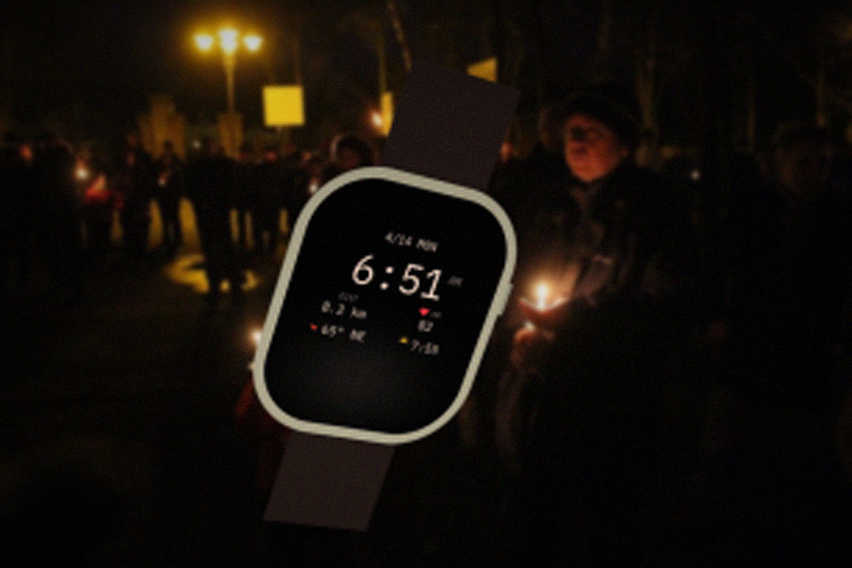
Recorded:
{"hour": 6, "minute": 51}
